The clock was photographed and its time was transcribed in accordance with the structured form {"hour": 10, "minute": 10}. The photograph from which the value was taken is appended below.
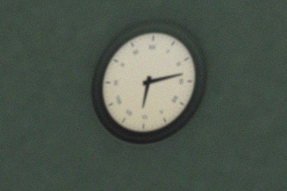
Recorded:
{"hour": 6, "minute": 13}
